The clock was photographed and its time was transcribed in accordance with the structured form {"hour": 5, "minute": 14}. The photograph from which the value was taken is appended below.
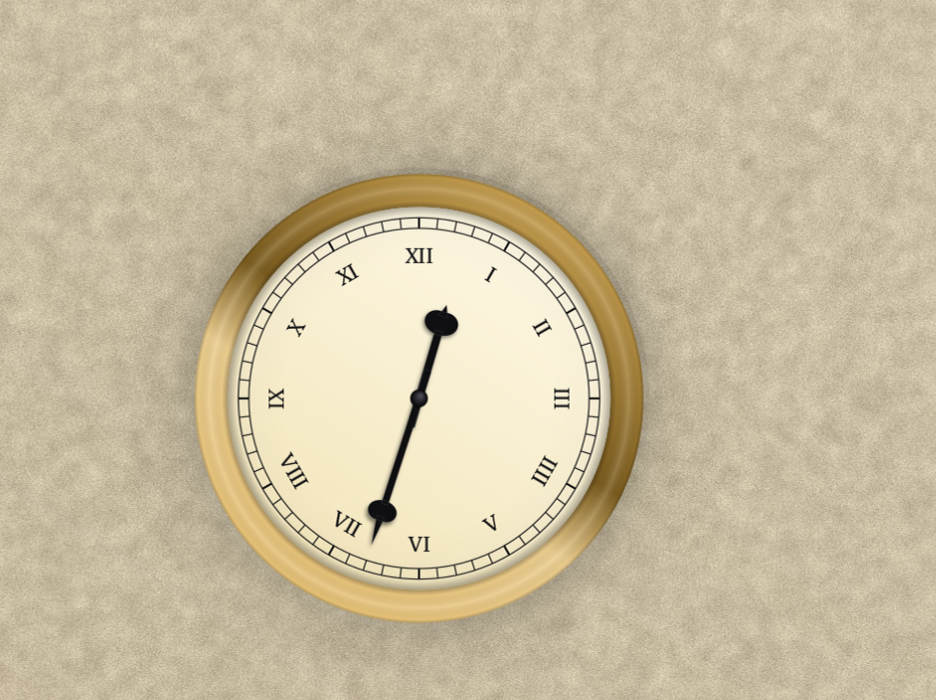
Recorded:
{"hour": 12, "minute": 33}
